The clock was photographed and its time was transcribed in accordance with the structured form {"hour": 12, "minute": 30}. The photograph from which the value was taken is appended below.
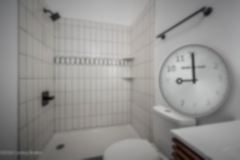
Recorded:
{"hour": 9, "minute": 0}
